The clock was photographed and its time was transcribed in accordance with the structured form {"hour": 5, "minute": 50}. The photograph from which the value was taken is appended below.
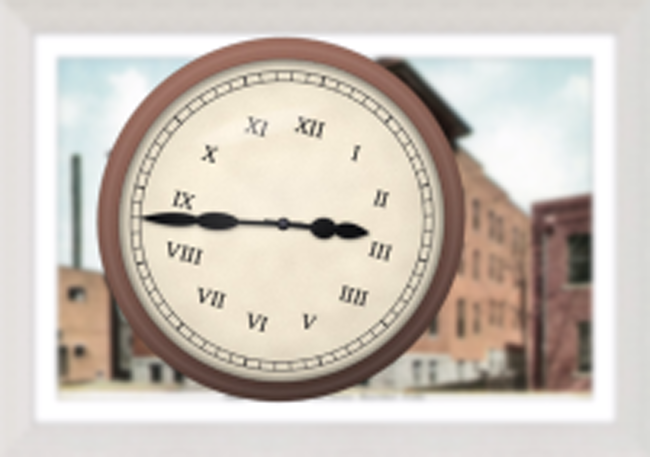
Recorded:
{"hour": 2, "minute": 43}
